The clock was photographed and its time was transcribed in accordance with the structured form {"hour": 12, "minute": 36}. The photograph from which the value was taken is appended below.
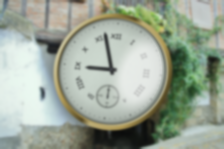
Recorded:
{"hour": 8, "minute": 57}
